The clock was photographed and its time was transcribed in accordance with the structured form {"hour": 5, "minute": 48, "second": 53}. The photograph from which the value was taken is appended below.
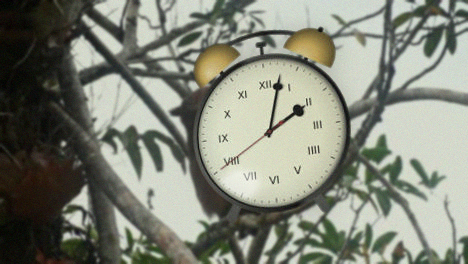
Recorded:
{"hour": 2, "minute": 2, "second": 40}
